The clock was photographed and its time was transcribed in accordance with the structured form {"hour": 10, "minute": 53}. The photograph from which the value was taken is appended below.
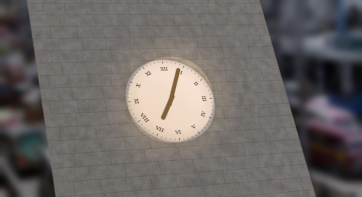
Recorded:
{"hour": 7, "minute": 4}
